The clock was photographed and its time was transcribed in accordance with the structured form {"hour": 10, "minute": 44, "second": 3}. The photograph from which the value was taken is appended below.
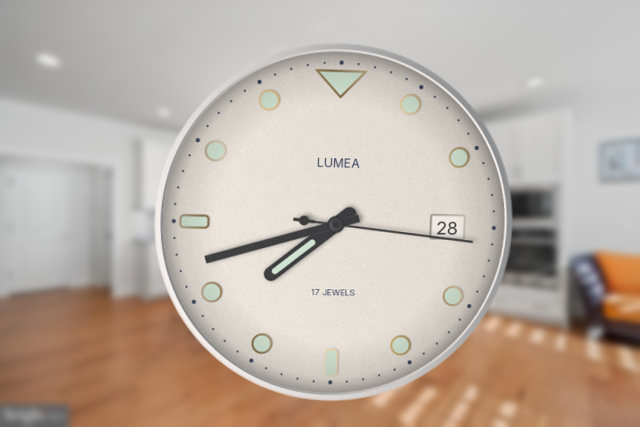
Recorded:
{"hour": 7, "minute": 42, "second": 16}
